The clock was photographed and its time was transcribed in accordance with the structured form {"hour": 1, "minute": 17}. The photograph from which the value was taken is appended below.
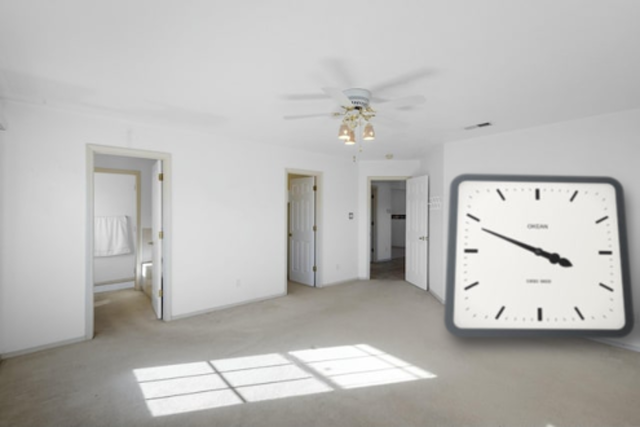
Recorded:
{"hour": 3, "minute": 49}
